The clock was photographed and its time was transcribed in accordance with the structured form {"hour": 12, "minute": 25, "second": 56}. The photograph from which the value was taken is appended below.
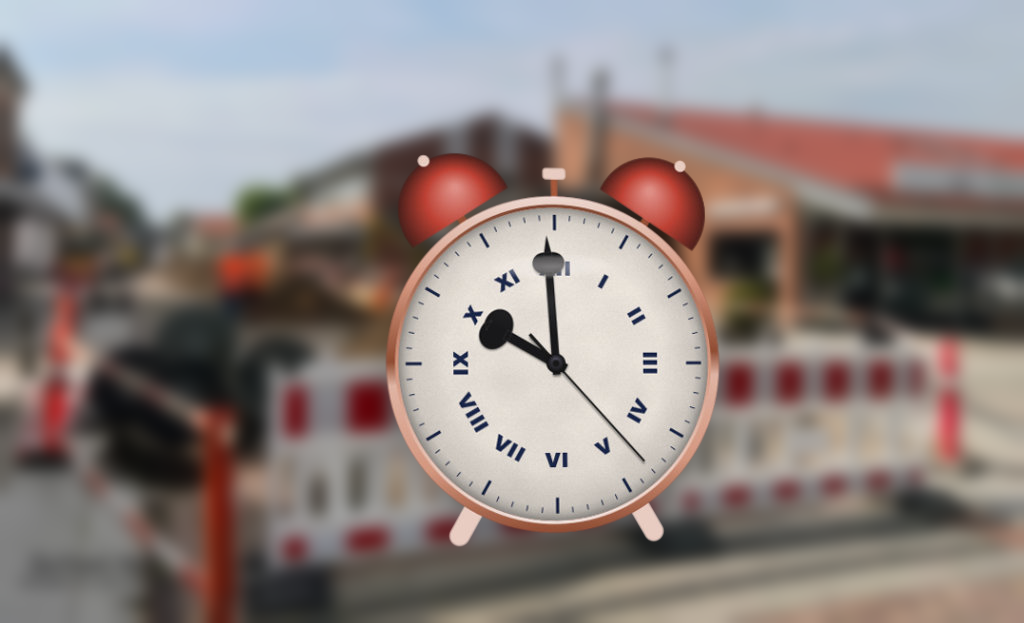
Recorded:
{"hour": 9, "minute": 59, "second": 23}
